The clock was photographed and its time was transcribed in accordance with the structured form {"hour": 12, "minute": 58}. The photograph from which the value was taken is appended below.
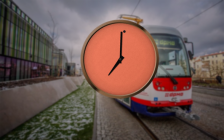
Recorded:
{"hour": 6, "minute": 59}
